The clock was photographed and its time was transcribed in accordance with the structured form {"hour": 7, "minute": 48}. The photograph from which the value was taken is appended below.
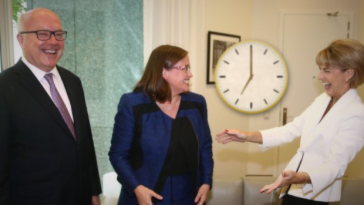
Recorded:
{"hour": 7, "minute": 0}
